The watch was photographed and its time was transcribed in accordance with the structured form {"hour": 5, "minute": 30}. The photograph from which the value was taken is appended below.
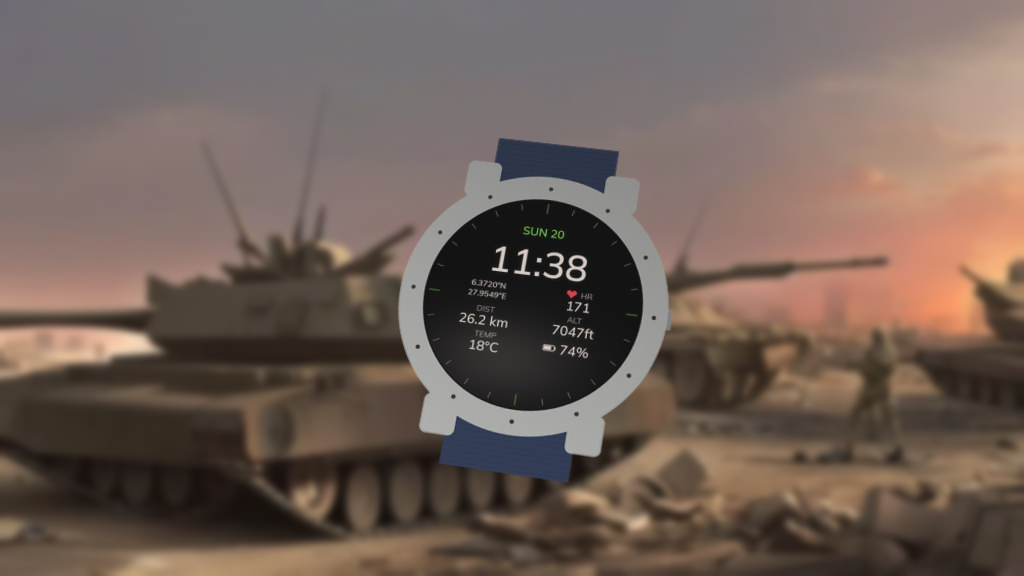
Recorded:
{"hour": 11, "minute": 38}
